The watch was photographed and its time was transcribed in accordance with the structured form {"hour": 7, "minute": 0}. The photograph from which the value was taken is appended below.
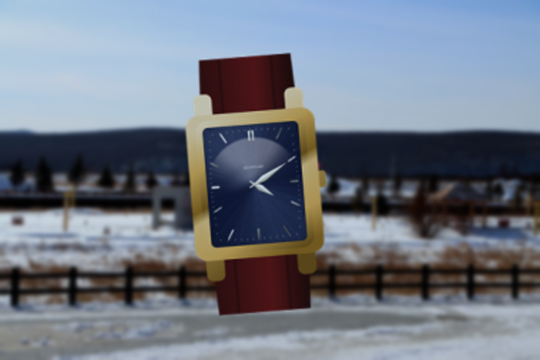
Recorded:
{"hour": 4, "minute": 10}
